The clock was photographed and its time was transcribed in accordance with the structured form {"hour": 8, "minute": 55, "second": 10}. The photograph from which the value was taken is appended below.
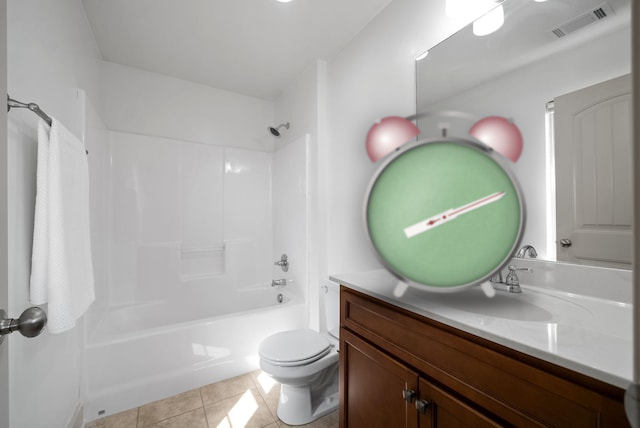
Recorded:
{"hour": 8, "minute": 11, "second": 11}
